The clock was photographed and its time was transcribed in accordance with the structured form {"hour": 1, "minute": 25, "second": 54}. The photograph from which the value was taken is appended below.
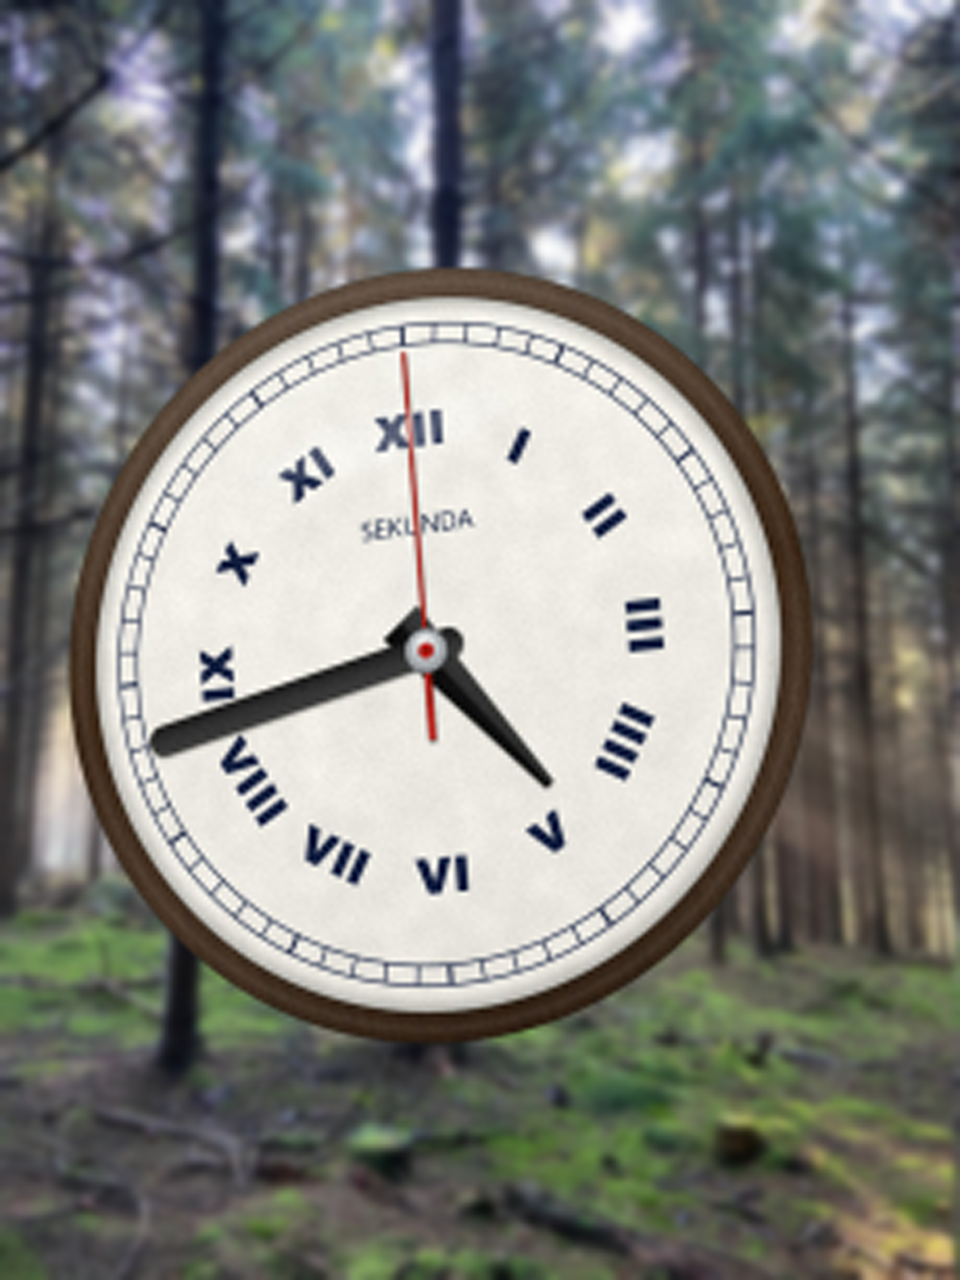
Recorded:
{"hour": 4, "minute": 43, "second": 0}
